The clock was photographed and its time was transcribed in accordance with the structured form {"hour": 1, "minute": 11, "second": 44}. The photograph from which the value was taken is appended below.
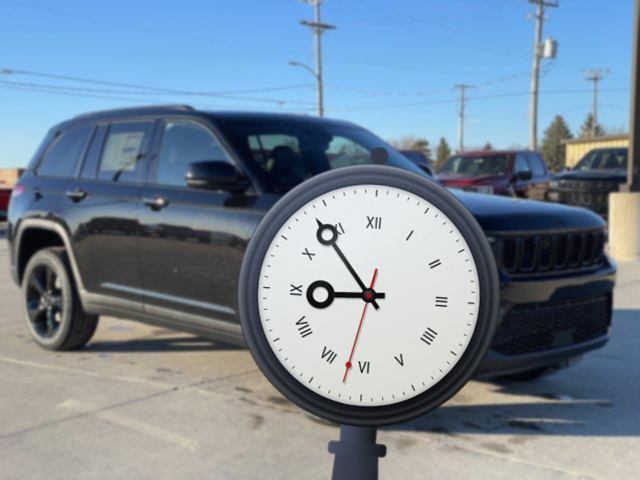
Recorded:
{"hour": 8, "minute": 53, "second": 32}
